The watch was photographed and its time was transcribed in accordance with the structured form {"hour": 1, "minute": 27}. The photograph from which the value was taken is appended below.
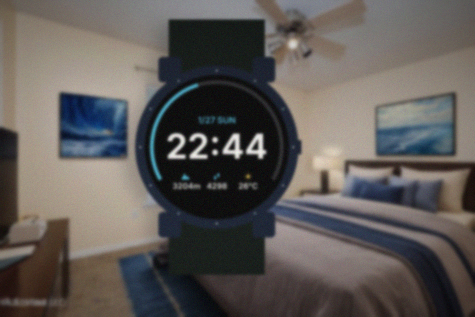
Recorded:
{"hour": 22, "minute": 44}
